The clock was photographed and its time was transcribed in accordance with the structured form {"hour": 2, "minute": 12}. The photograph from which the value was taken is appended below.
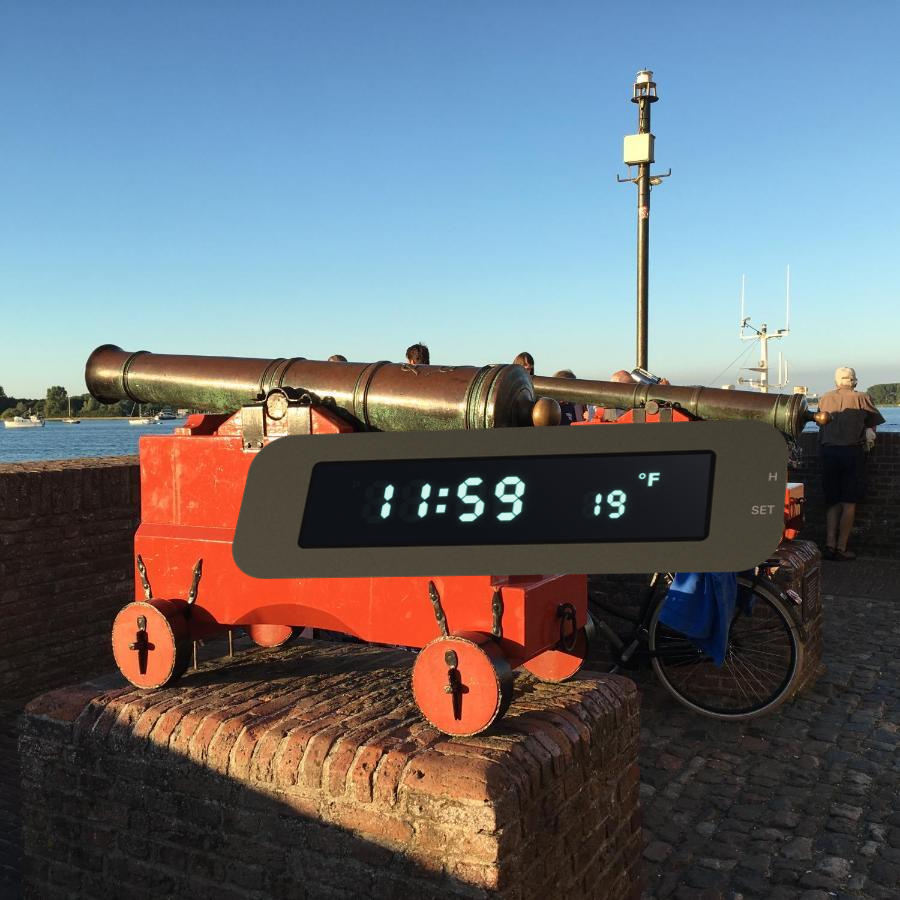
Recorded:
{"hour": 11, "minute": 59}
